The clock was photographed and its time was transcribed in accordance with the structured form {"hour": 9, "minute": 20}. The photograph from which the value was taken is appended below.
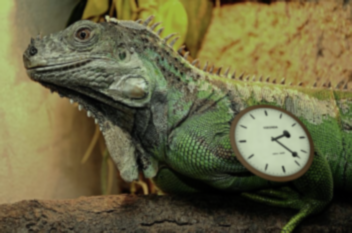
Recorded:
{"hour": 2, "minute": 23}
